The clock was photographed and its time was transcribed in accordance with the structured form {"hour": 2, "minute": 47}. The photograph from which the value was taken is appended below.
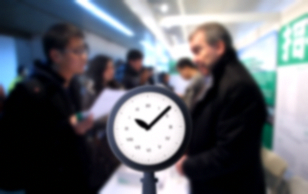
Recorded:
{"hour": 10, "minute": 8}
